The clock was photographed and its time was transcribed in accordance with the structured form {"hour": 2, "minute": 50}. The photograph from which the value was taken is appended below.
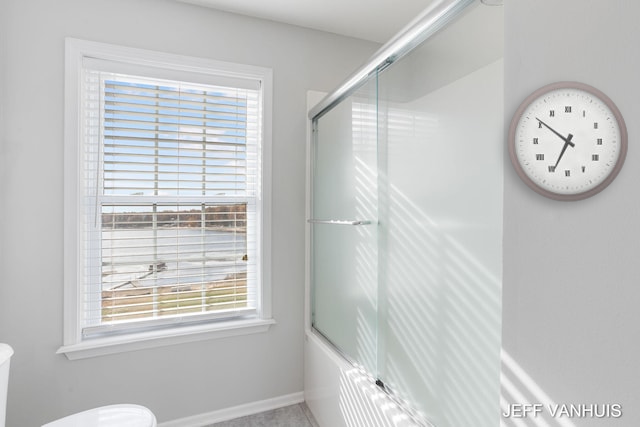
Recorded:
{"hour": 6, "minute": 51}
